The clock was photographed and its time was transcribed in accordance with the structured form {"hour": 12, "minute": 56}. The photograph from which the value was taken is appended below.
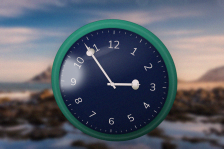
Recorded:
{"hour": 2, "minute": 54}
